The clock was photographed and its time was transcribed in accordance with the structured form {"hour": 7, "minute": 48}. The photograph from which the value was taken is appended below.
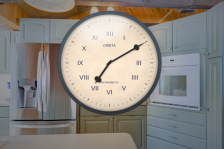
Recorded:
{"hour": 7, "minute": 10}
